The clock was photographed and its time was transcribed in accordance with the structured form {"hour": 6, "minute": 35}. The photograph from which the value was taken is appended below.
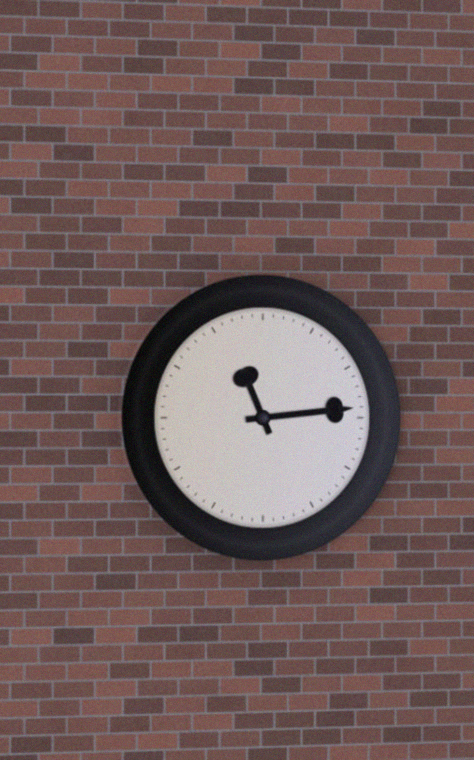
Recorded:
{"hour": 11, "minute": 14}
